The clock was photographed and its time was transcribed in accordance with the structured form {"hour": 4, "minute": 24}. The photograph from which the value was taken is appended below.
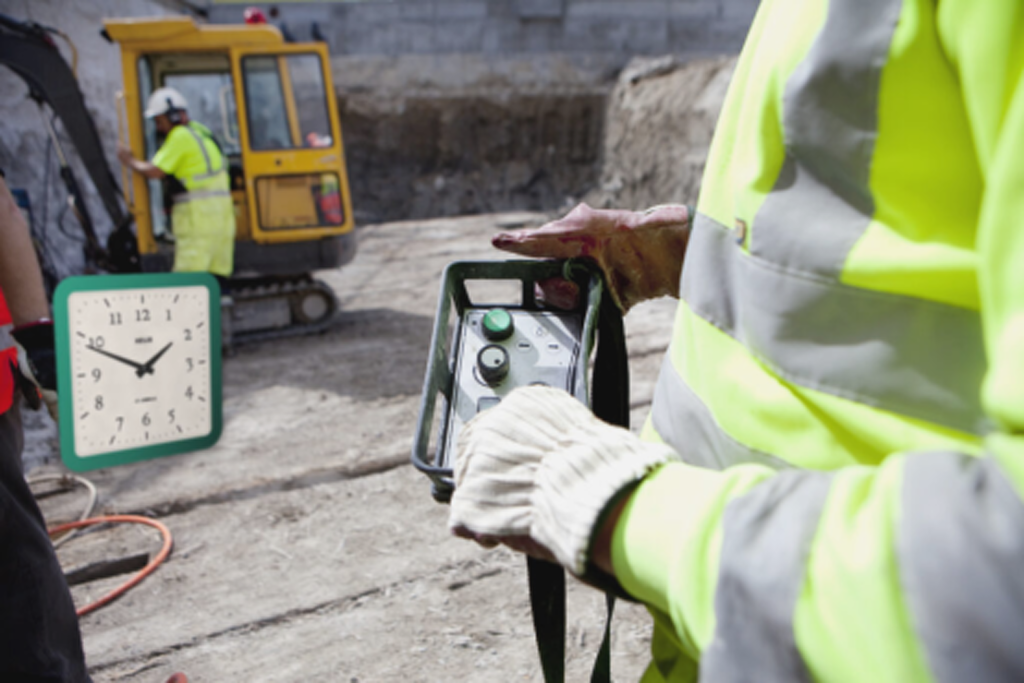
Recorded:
{"hour": 1, "minute": 49}
